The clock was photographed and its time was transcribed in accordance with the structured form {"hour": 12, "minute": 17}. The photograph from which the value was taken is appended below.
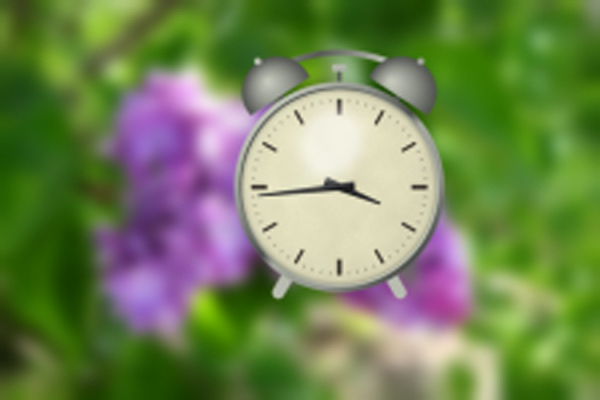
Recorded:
{"hour": 3, "minute": 44}
